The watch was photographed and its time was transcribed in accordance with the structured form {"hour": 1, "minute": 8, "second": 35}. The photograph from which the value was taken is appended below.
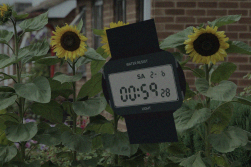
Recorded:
{"hour": 0, "minute": 59, "second": 28}
